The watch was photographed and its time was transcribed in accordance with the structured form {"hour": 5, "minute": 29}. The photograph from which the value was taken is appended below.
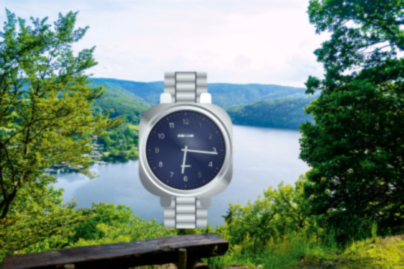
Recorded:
{"hour": 6, "minute": 16}
